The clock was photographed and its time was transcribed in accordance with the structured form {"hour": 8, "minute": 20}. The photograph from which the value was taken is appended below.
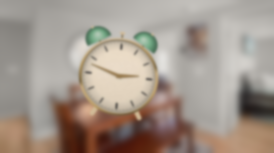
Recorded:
{"hour": 2, "minute": 48}
